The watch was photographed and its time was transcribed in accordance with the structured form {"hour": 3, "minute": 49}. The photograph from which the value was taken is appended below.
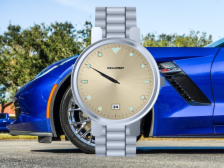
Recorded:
{"hour": 9, "minute": 50}
